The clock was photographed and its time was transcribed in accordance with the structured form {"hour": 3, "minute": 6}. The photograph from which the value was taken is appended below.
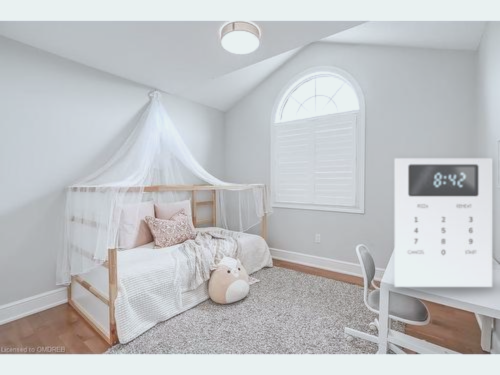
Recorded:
{"hour": 8, "minute": 42}
